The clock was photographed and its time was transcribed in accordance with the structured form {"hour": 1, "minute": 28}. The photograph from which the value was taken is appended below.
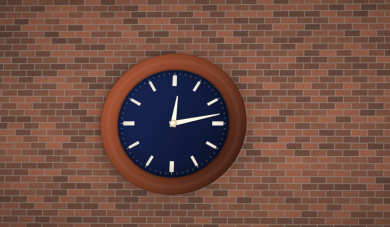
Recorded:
{"hour": 12, "minute": 13}
